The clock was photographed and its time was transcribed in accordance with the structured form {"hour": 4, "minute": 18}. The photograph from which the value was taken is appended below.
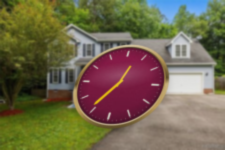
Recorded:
{"hour": 12, "minute": 36}
